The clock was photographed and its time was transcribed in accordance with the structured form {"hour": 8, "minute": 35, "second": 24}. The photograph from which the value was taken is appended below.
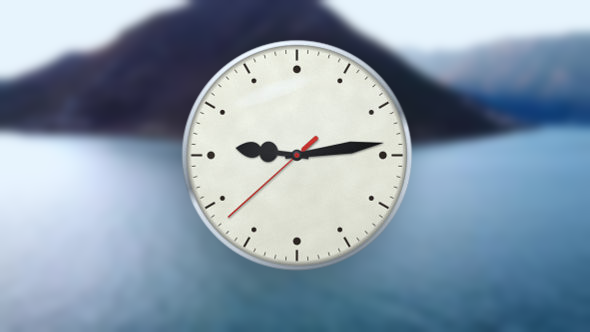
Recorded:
{"hour": 9, "minute": 13, "second": 38}
